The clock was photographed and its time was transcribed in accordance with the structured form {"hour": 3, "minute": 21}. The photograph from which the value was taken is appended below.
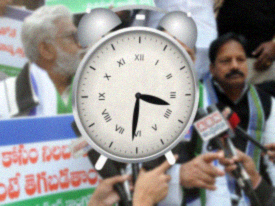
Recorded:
{"hour": 3, "minute": 31}
